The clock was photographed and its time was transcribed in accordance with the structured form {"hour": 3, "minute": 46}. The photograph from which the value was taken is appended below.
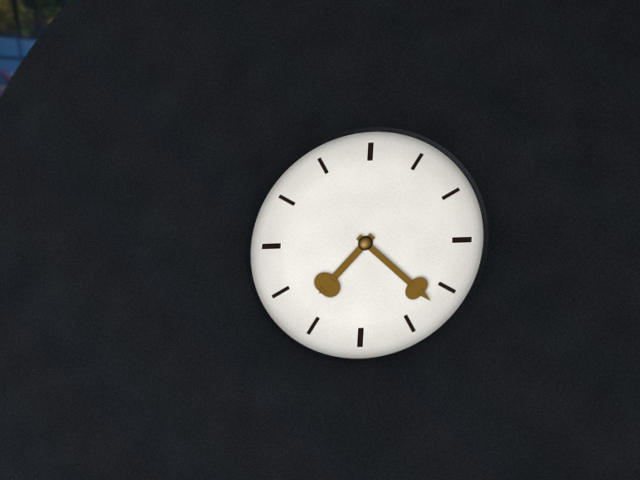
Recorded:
{"hour": 7, "minute": 22}
